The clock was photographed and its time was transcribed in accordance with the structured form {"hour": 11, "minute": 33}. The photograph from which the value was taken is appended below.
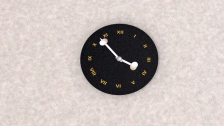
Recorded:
{"hour": 3, "minute": 53}
